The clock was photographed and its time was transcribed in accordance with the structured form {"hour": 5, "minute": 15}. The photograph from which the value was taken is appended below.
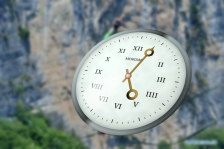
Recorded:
{"hour": 5, "minute": 4}
